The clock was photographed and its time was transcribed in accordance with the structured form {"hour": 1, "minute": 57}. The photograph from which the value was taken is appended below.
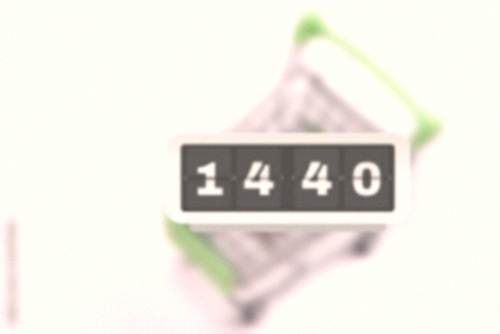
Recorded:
{"hour": 14, "minute": 40}
